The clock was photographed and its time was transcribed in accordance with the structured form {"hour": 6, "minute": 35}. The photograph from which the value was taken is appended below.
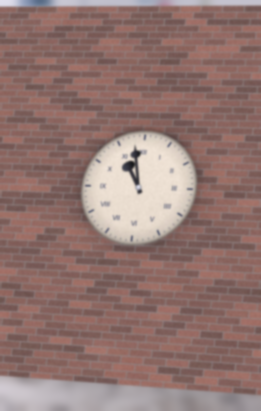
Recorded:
{"hour": 10, "minute": 58}
